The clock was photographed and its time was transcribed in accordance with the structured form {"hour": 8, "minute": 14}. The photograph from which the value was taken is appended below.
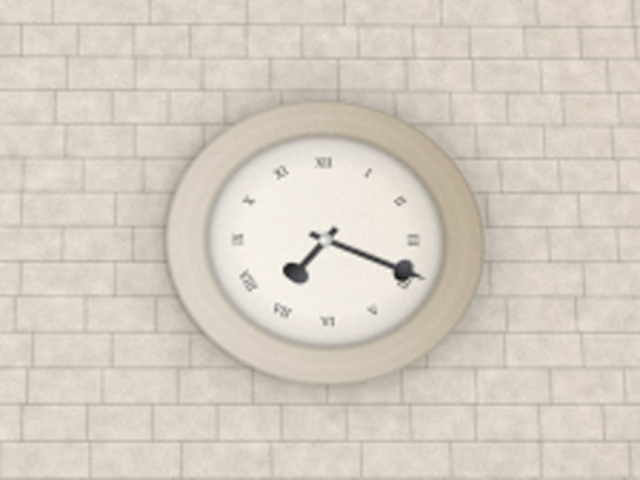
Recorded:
{"hour": 7, "minute": 19}
